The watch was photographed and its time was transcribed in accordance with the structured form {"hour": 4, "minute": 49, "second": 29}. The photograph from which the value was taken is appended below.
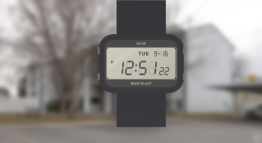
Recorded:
{"hour": 12, "minute": 51, "second": 22}
